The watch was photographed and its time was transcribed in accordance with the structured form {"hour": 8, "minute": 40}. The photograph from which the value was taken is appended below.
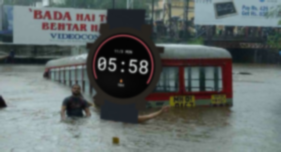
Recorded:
{"hour": 5, "minute": 58}
